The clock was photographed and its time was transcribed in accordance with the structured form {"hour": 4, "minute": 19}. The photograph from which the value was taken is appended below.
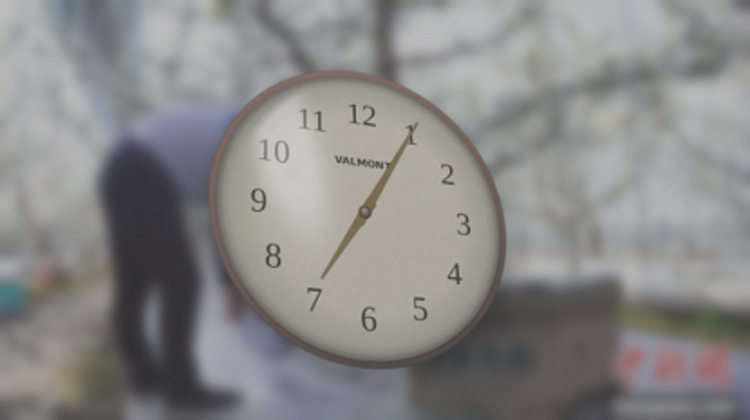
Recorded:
{"hour": 7, "minute": 5}
